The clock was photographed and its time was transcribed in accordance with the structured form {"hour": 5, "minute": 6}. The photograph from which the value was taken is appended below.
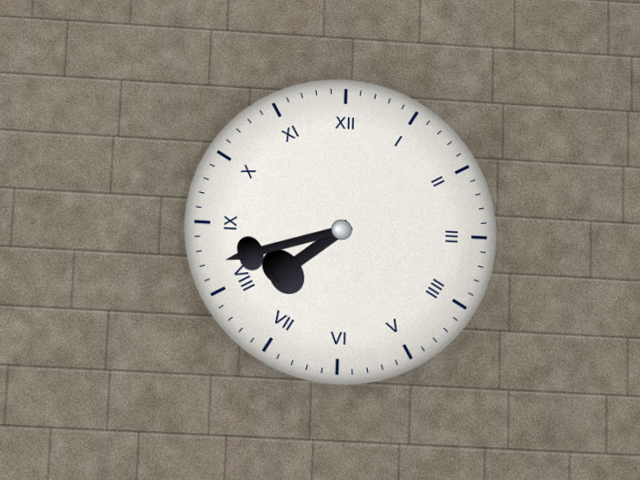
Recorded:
{"hour": 7, "minute": 42}
